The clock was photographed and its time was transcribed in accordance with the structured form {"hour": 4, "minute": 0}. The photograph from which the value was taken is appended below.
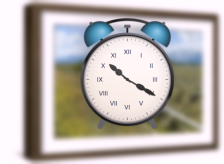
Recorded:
{"hour": 10, "minute": 20}
